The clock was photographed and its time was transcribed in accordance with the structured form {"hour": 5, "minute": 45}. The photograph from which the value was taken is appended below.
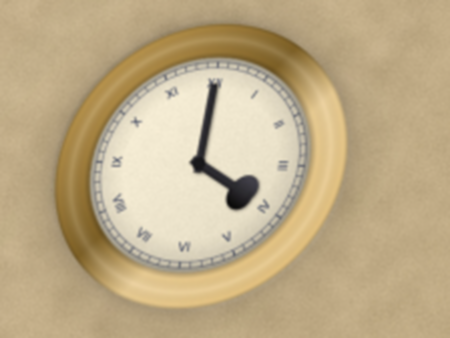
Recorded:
{"hour": 4, "minute": 0}
